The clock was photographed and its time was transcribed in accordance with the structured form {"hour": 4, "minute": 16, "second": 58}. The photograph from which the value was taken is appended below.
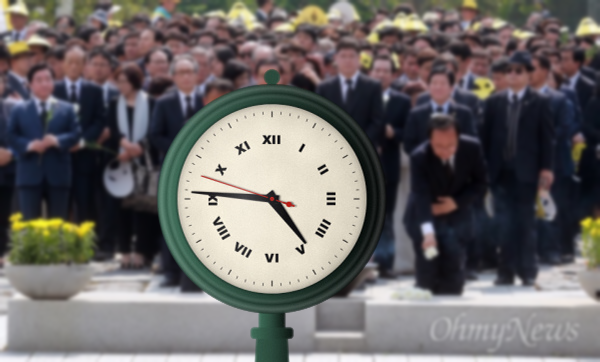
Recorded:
{"hour": 4, "minute": 45, "second": 48}
